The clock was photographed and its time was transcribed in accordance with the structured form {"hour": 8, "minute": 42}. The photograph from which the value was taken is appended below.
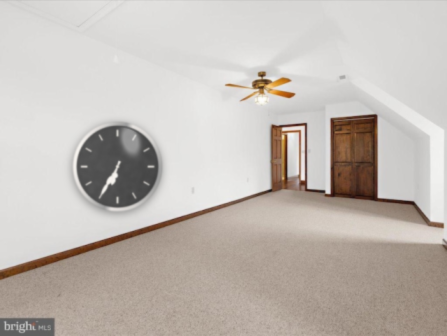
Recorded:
{"hour": 6, "minute": 35}
